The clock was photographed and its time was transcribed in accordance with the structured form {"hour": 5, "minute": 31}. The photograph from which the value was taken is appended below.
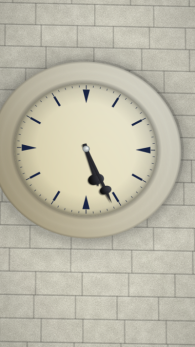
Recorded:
{"hour": 5, "minute": 26}
